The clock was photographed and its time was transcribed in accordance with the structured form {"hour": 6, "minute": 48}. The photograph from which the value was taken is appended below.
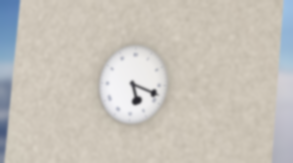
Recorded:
{"hour": 5, "minute": 18}
